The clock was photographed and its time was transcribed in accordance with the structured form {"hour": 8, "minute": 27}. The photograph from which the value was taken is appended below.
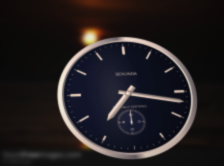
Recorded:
{"hour": 7, "minute": 17}
